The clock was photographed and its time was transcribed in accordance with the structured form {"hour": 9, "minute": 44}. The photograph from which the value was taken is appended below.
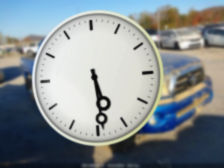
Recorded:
{"hour": 5, "minute": 29}
